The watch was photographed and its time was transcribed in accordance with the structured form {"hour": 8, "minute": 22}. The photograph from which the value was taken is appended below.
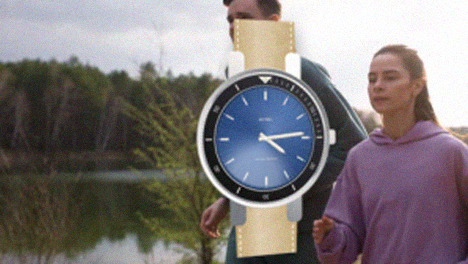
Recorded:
{"hour": 4, "minute": 14}
